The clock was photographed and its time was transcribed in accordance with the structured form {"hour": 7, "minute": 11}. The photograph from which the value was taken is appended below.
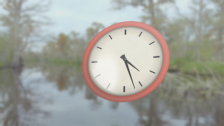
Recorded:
{"hour": 4, "minute": 27}
